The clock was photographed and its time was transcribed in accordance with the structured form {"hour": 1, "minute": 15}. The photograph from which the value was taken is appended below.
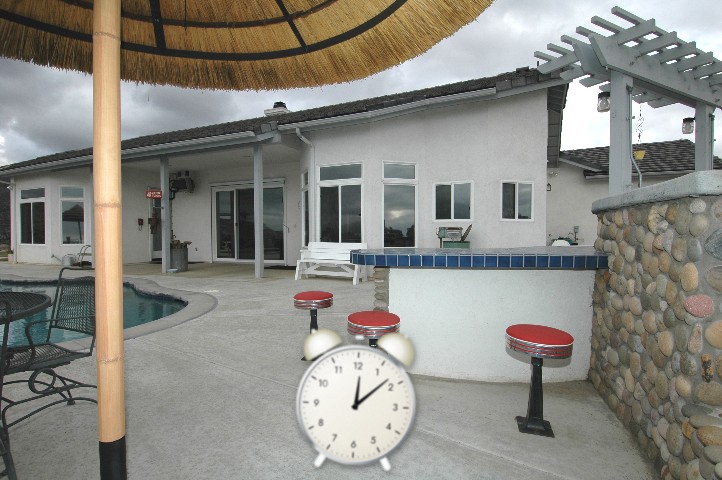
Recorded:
{"hour": 12, "minute": 8}
